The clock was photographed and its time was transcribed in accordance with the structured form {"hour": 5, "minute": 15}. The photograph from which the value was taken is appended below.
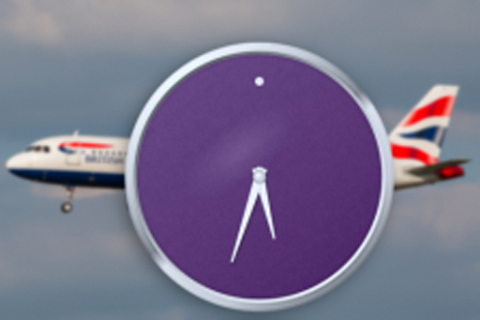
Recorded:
{"hour": 5, "minute": 33}
